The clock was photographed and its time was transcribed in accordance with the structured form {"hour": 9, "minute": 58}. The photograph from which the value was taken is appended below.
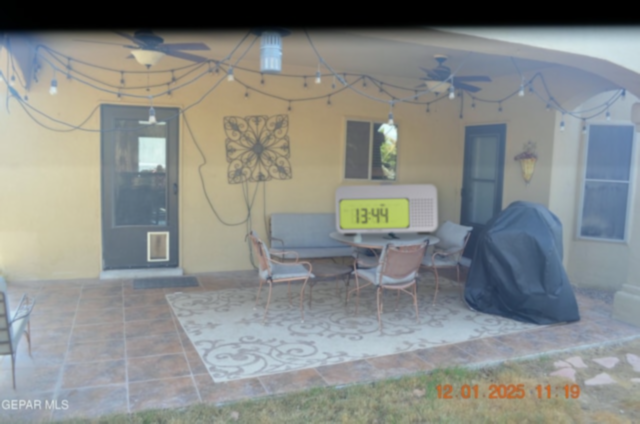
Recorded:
{"hour": 13, "minute": 44}
